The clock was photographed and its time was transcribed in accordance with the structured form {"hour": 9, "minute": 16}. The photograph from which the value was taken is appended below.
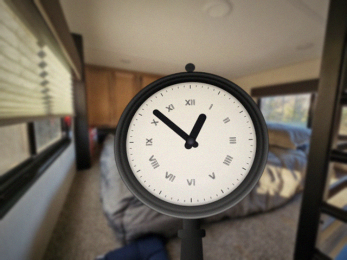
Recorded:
{"hour": 12, "minute": 52}
